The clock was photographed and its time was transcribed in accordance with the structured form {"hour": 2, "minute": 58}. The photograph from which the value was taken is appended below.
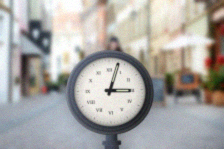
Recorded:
{"hour": 3, "minute": 3}
